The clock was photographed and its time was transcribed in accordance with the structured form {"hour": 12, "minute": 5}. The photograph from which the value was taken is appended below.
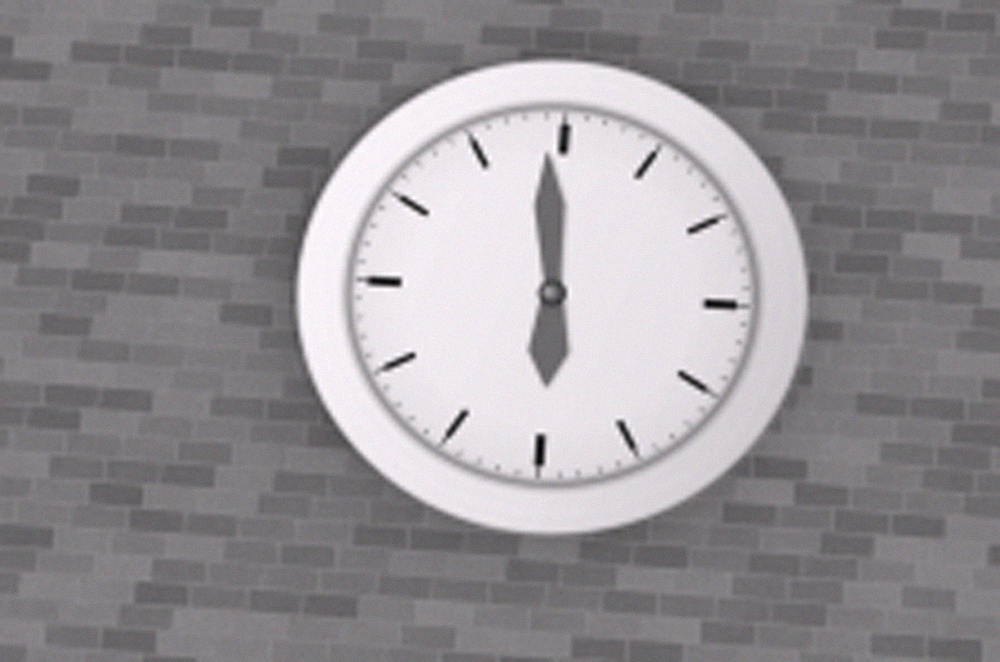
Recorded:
{"hour": 5, "minute": 59}
